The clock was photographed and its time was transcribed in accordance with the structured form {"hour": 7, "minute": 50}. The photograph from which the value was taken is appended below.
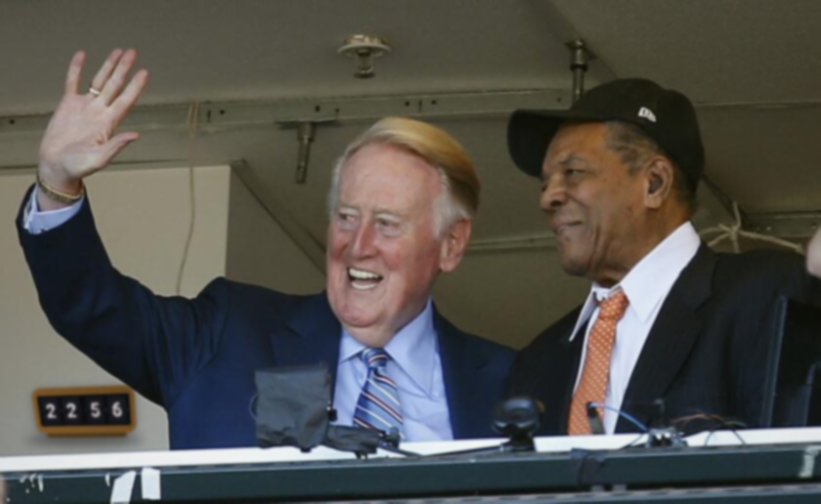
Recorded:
{"hour": 22, "minute": 56}
